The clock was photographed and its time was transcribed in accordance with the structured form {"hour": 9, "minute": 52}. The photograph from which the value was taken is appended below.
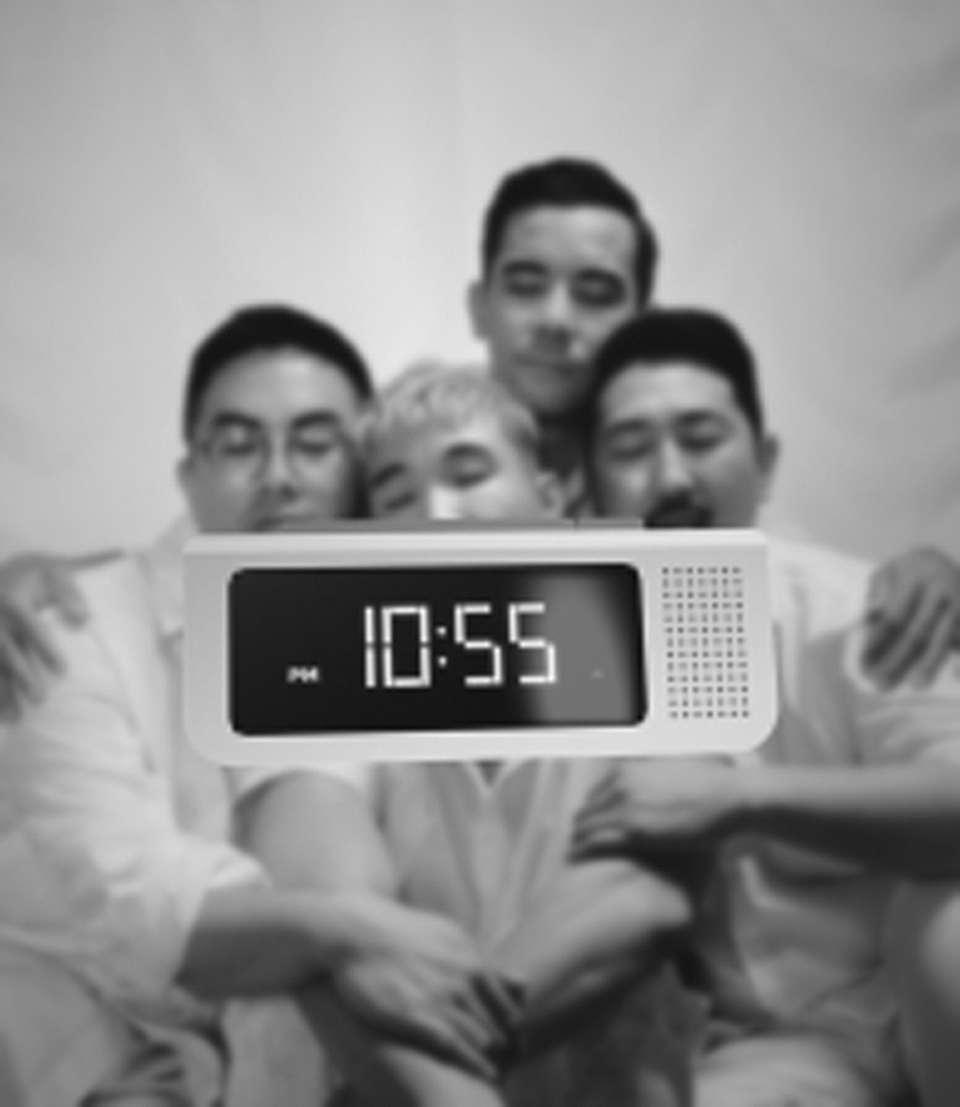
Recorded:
{"hour": 10, "minute": 55}
